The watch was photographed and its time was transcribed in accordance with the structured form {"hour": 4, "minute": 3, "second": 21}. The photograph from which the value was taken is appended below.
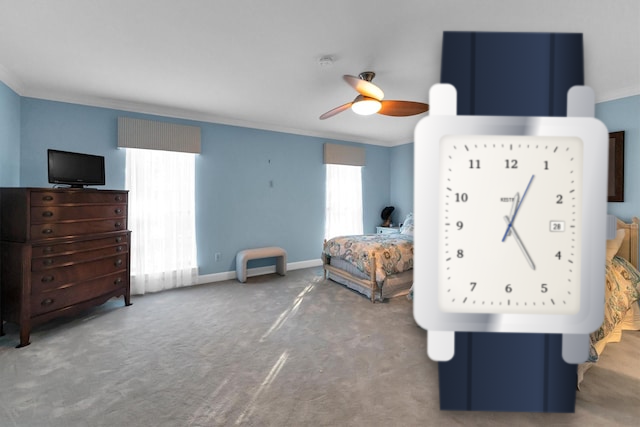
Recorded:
{"hour": 12, "minute": 25, "second": 4}
